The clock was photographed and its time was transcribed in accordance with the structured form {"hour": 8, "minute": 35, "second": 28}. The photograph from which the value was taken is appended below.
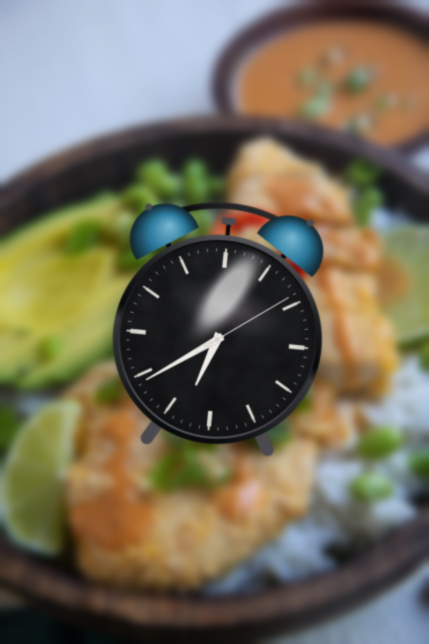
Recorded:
{"hour": 6, "minute": 39, "second": 9}
